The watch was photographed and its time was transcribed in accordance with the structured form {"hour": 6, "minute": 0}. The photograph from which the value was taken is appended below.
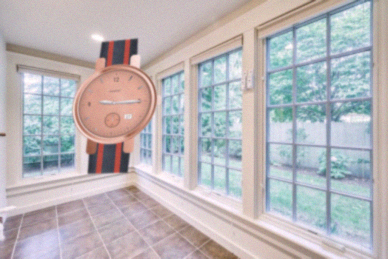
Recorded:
{"hour": 9, "minute": 15}
